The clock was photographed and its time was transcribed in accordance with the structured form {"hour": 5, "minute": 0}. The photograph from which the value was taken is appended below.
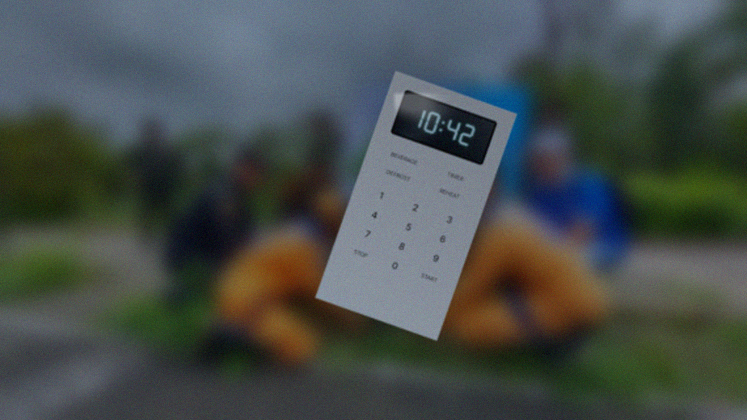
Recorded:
{"hour": 10, "minute": 42}
